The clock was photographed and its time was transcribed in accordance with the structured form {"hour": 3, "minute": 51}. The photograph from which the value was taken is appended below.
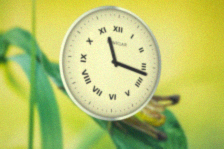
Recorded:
{"hour": 11, "minute": 17}
